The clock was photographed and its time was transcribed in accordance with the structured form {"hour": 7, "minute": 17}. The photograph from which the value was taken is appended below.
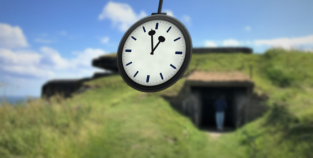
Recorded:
{"hour": 12, "minute": 58}
